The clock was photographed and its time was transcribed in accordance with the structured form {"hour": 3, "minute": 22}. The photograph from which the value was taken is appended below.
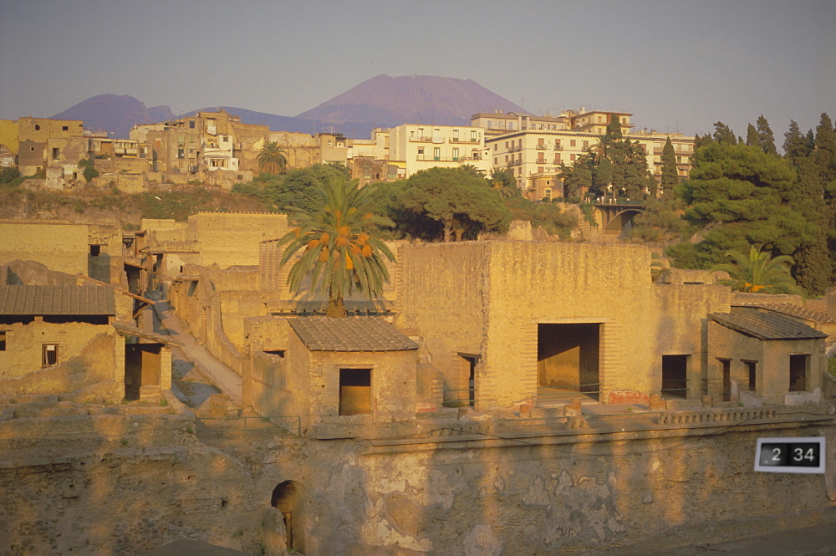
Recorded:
{"hour": 2, "minute": 34}
